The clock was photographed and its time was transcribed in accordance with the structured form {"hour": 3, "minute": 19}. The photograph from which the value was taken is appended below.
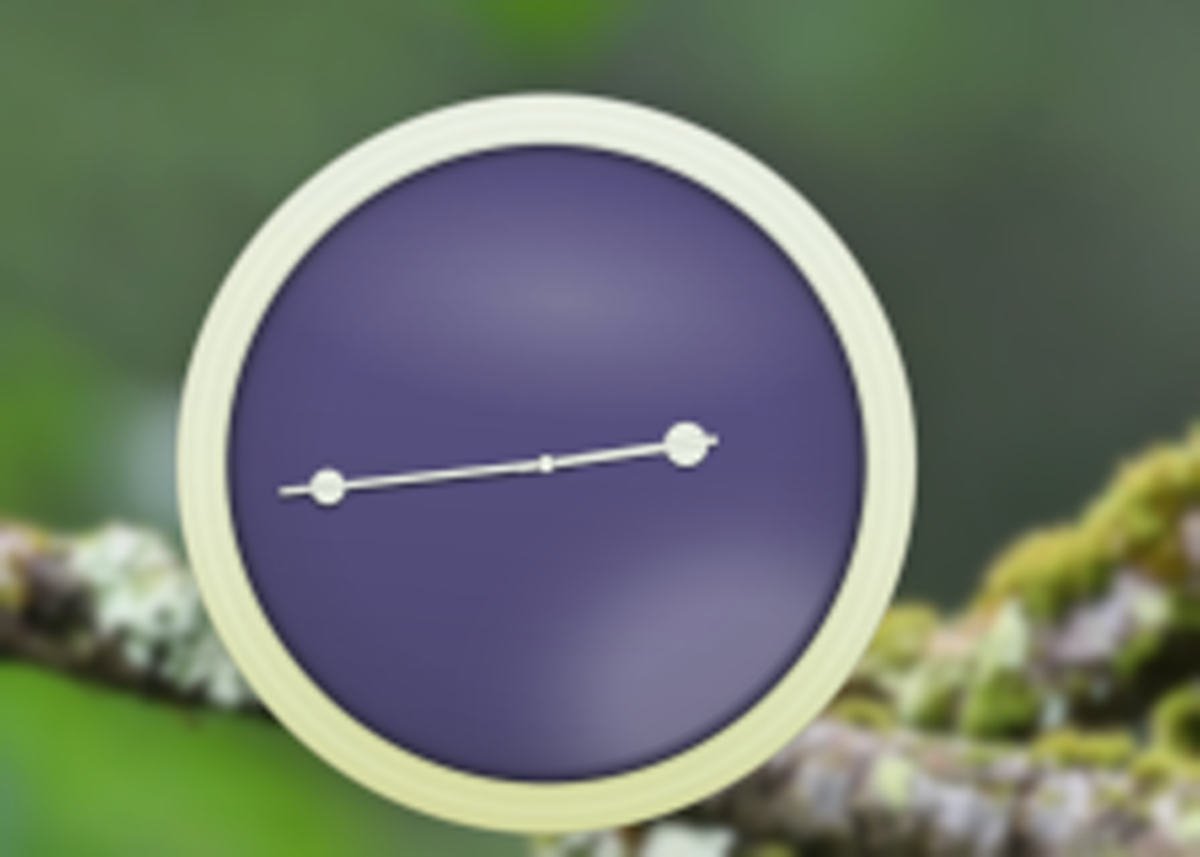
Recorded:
{"hour": 2, "minute": 44}
